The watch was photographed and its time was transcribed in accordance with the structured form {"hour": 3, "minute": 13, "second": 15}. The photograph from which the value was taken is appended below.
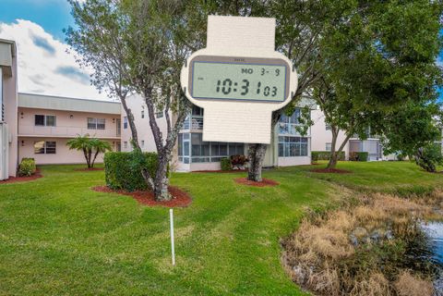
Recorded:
{"hour": 10, "minute": 31, "second": 3}
